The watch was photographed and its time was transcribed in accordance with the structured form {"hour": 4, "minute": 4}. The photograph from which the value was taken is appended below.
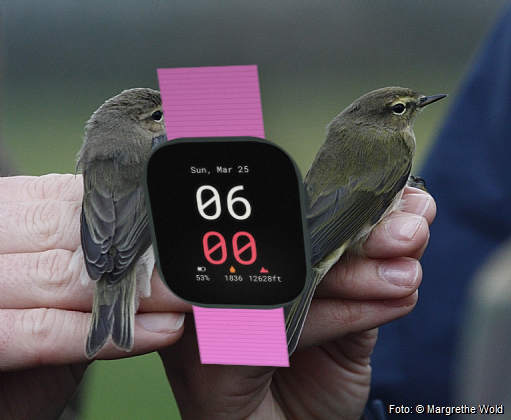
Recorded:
{"hour": 6, "minute": 0}
